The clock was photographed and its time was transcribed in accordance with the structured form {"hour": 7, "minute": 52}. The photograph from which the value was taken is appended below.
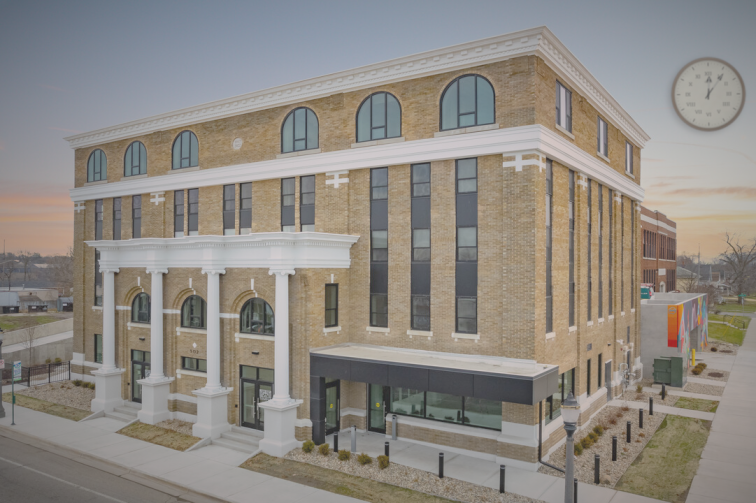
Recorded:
{"hour": 12, "minute": 6}
